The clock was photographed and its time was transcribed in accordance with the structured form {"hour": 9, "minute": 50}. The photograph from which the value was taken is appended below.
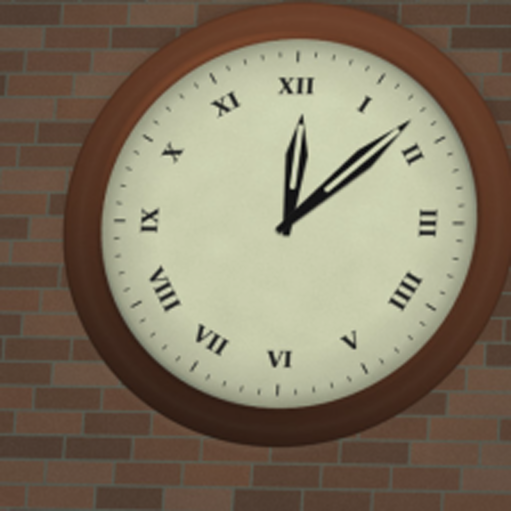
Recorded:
{"hour": 12, "minute": 8}
